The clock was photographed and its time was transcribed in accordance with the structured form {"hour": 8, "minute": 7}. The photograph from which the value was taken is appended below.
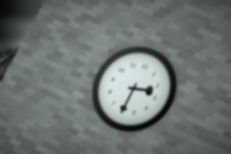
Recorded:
{"hour": 2, "minute": 30}
